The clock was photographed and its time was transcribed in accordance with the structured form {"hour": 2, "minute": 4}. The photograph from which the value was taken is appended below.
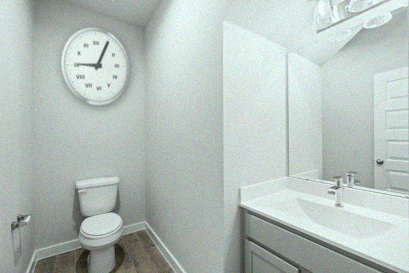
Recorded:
{"hour": 9, "minute": 5}
